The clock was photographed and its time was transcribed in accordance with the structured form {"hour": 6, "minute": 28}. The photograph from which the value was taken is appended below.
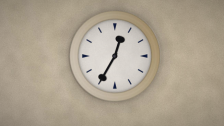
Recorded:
{"hour": 12, "minute": 35}
